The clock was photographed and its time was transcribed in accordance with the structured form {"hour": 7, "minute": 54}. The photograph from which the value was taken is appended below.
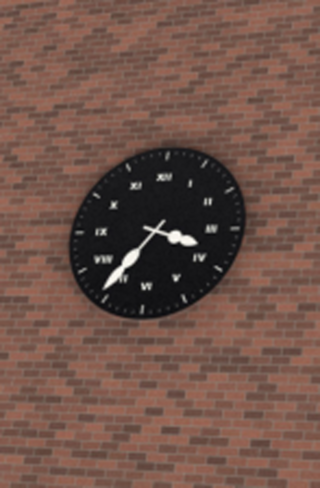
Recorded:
{"hour": 3, "minute": 36}
